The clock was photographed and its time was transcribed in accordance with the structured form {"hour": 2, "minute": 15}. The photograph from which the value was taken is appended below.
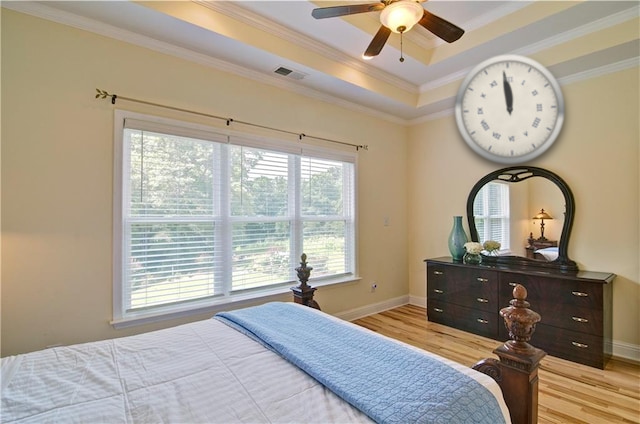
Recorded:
{"hour": 11, "minute": 59}
